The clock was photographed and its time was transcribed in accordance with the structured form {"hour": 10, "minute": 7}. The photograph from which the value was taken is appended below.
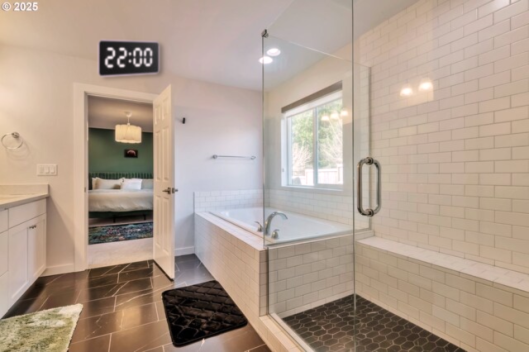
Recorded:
{"hour": 22, "minute": 0}
